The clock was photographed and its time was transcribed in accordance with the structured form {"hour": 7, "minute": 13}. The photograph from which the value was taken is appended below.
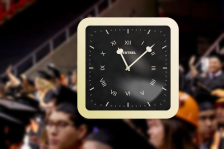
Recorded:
{"hour": 11, "minute": 8}
